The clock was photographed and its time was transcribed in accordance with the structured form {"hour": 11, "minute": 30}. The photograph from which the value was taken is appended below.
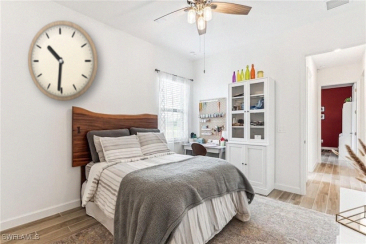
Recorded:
{"hour": 10, "minute": 31}
